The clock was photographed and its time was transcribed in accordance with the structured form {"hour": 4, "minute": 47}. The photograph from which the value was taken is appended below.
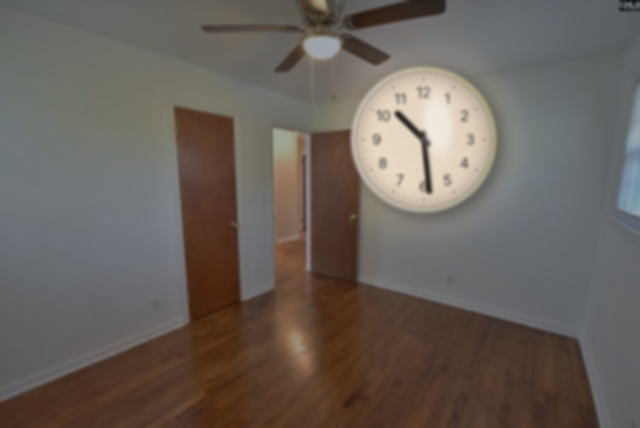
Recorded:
{"hour": 10, "minute": 29}
